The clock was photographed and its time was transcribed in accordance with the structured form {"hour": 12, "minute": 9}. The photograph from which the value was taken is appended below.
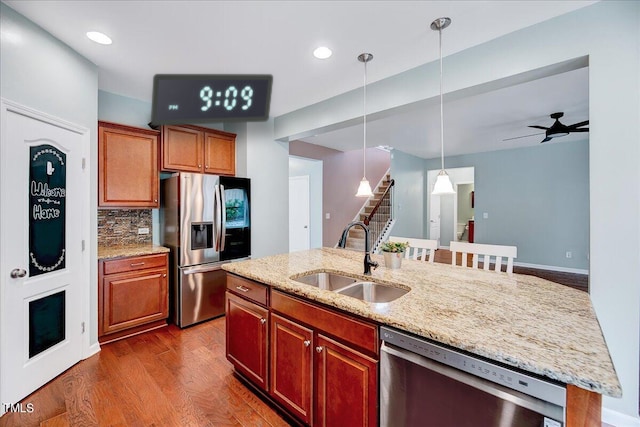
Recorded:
{"hour": 9, "minute": 9}
